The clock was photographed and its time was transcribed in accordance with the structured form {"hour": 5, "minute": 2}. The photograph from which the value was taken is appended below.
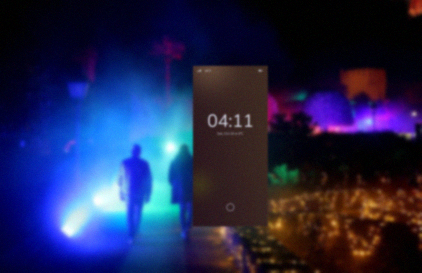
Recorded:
{"hour": 4, "minute": 11}
